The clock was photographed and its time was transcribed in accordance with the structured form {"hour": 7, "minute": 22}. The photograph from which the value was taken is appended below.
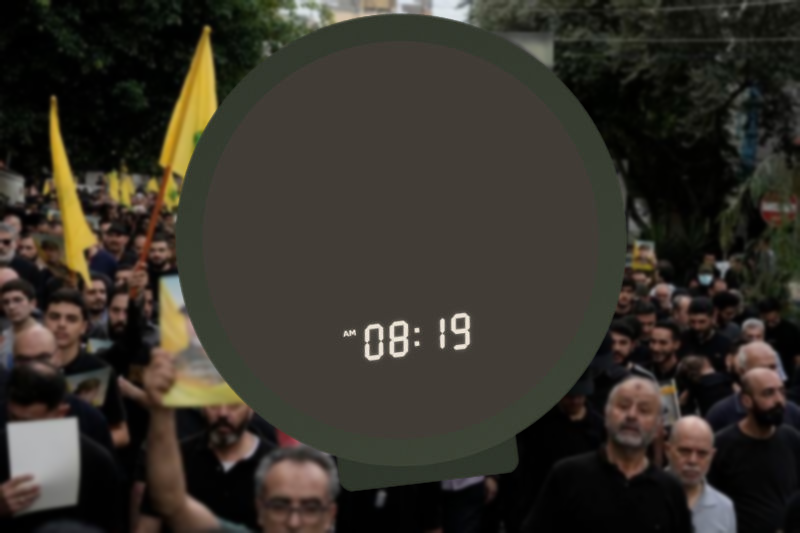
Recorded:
{"hour": 8, "minute": 19}
